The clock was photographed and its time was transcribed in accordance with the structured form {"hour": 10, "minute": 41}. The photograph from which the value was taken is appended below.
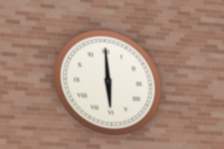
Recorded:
{"hour": 6, "minute": 0}
